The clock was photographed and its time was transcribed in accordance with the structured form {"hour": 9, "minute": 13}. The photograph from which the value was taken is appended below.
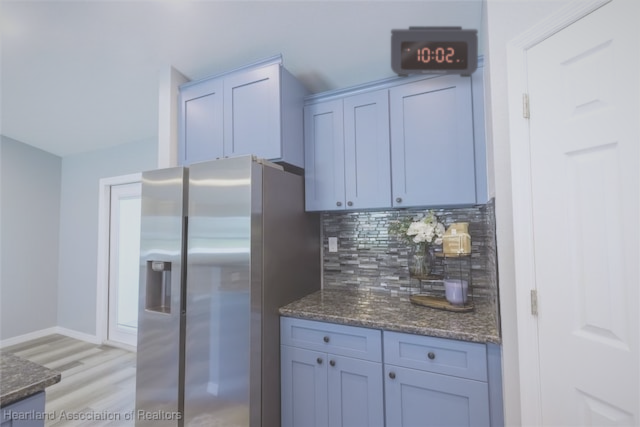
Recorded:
{"hour": 10, "minute": 2}
